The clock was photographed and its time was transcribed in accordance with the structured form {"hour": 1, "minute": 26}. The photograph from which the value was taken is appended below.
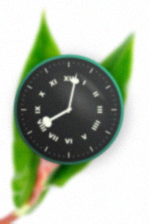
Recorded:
{"hour": 8, "minute": 2}
